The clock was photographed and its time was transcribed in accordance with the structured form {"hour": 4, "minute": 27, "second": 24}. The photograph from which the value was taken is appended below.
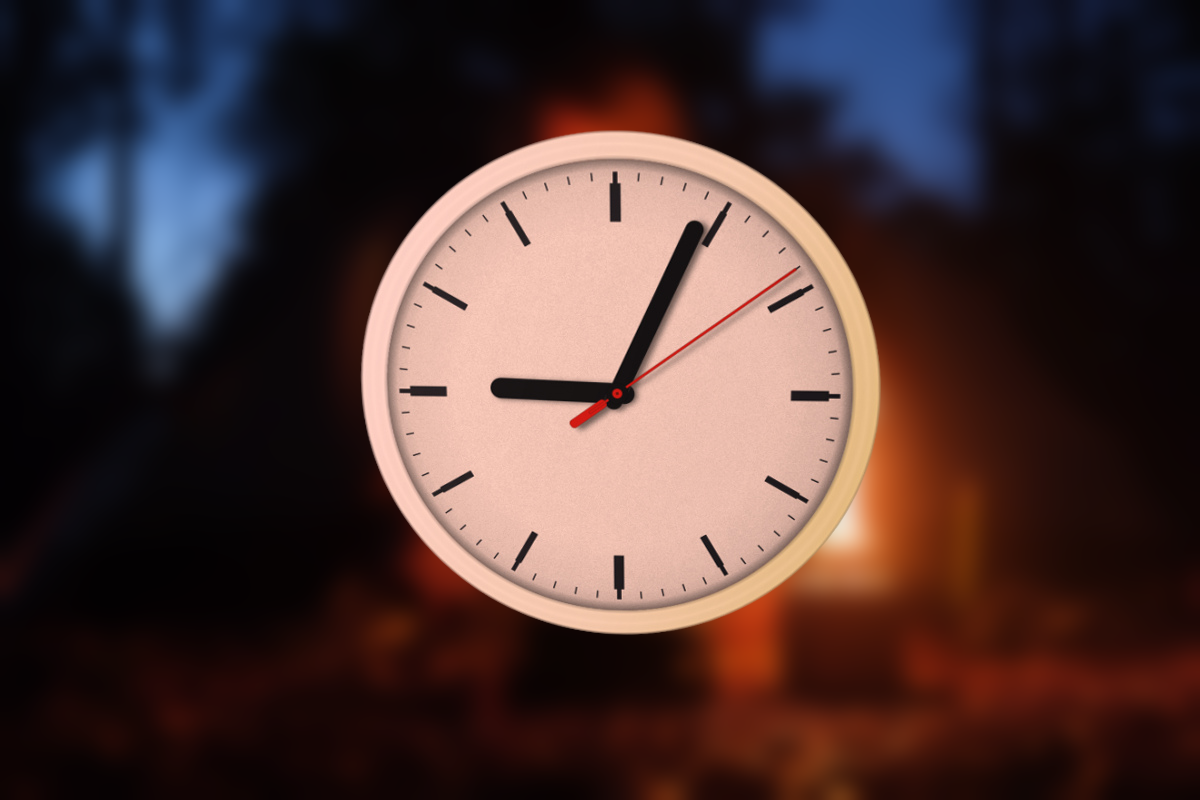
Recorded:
{"hour": 9, "minute": 4, "second": 9}
